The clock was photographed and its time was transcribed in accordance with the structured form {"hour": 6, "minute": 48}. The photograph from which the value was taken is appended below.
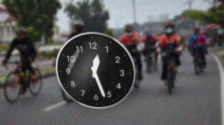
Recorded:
{"hour": 12, "minute": 27}
